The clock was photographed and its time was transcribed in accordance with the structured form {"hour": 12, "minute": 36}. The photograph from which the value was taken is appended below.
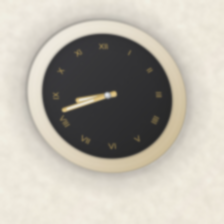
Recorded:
{"hour": 8, "minute": 42}
